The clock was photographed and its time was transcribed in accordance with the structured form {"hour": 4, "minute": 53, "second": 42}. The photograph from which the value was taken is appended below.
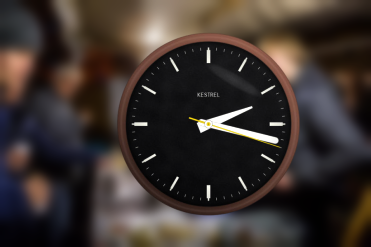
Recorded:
{"hour": 2, "minute": 17, "second": 18}
